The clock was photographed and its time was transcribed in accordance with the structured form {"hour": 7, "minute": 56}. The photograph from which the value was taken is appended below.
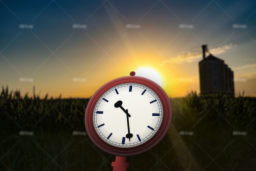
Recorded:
{"hour": 10, "minute": 28}
